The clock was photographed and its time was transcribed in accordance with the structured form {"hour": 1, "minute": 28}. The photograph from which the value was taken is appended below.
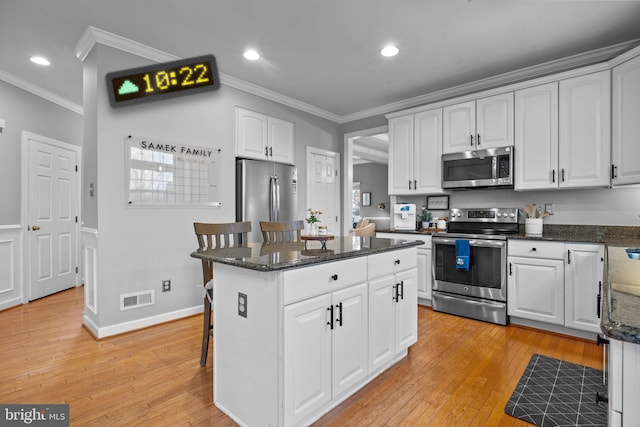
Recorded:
{"hour": 10, "minute": 22}
